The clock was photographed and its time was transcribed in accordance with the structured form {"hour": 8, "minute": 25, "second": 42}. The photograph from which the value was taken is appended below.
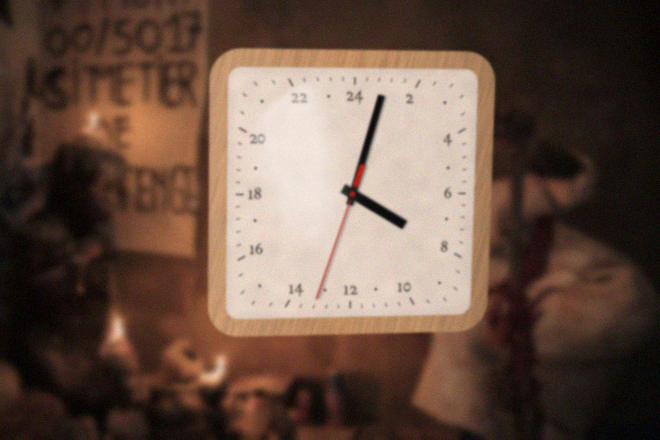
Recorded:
{"hour": 8, "minute": 2, "second": 33}
